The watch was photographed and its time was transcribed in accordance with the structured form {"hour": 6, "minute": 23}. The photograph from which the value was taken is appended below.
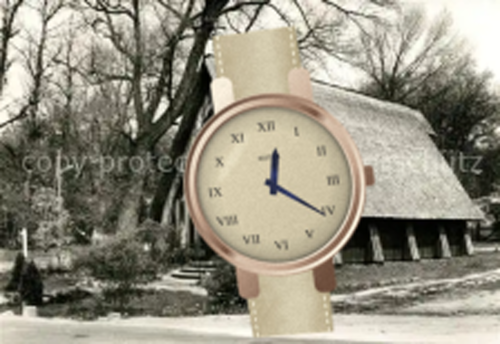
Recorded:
{"hour": 12, "minute": 21}
